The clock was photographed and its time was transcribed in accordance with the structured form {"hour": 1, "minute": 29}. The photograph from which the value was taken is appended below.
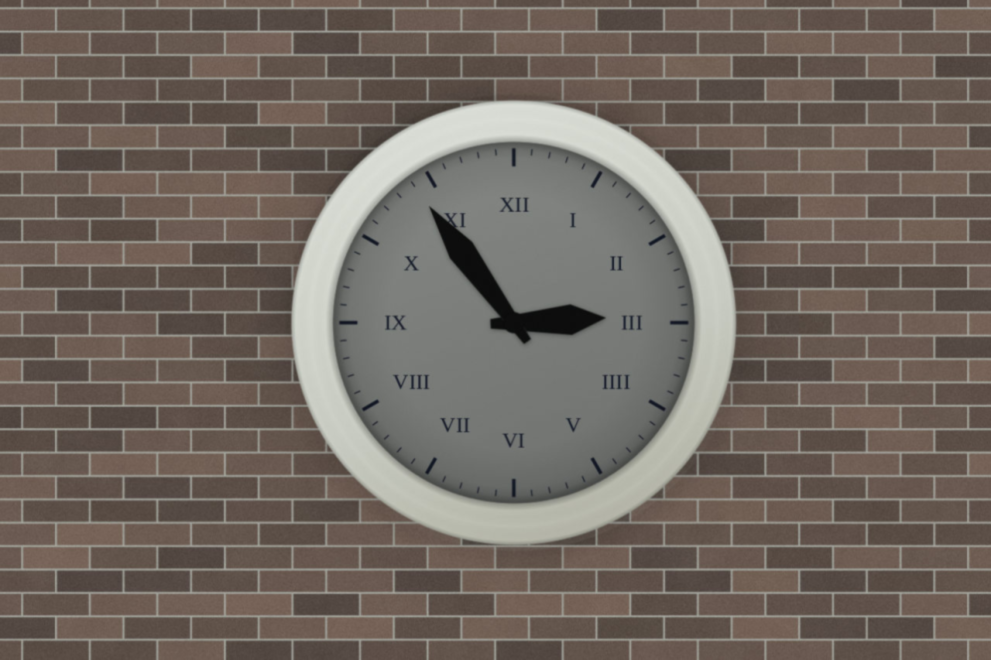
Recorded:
{"hour": 2, "minute": 54}
